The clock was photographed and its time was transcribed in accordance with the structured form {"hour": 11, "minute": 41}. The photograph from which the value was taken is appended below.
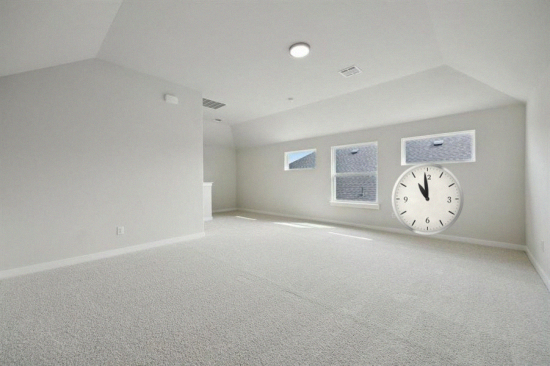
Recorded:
{"hour": 10, "minute": 59}
